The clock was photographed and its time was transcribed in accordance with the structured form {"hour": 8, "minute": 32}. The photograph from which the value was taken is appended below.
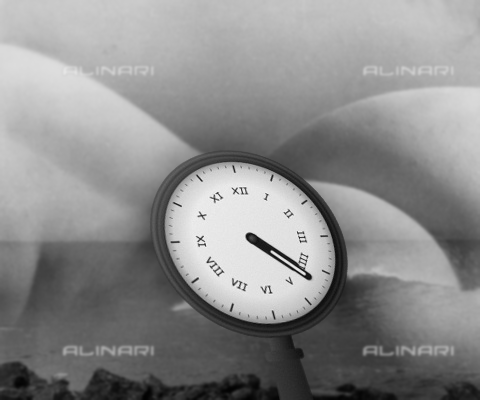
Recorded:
{"hour": 4, "minute": 22}
